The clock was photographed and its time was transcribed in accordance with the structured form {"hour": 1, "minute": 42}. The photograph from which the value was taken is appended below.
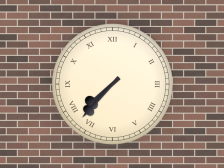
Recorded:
{"hour": 7, "minute": 37}
